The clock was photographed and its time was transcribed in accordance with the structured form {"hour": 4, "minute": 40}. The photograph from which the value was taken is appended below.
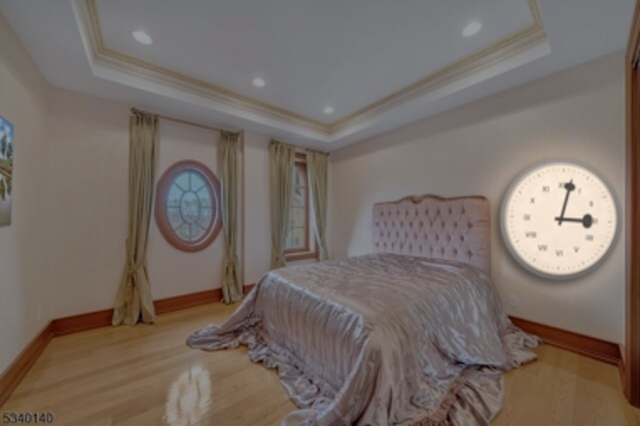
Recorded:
{"hour": 3, "minute": 2}
